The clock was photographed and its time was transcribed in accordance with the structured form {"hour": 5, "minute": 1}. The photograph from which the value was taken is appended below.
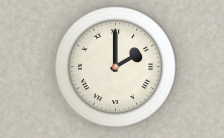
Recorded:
{"hour": 2, "minute": 0}
